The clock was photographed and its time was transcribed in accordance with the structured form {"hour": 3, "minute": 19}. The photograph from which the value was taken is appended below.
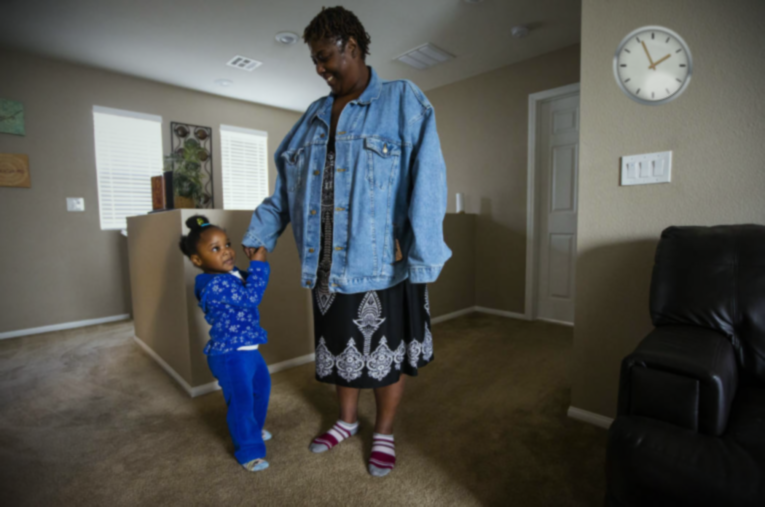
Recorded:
{"hour": 1, "minute": 56}
